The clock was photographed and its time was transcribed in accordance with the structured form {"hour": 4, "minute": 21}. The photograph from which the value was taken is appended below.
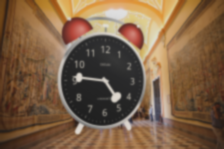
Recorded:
{"hour": 4, "minute": 46}
